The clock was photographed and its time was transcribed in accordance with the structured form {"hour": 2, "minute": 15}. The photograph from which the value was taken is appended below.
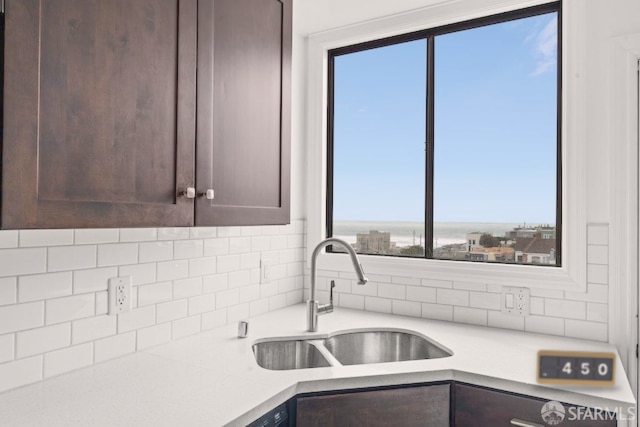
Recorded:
{"hour": 4, "minute": 50}
